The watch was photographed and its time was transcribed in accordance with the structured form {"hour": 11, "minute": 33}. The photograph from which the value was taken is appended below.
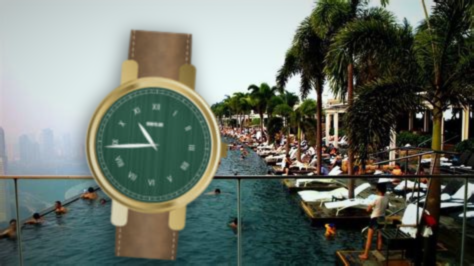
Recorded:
{"hour": 10, "minute": 44}
